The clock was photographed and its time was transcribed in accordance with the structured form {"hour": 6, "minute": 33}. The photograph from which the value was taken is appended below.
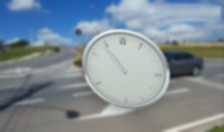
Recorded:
{"hour": 10, "minute": 54}
